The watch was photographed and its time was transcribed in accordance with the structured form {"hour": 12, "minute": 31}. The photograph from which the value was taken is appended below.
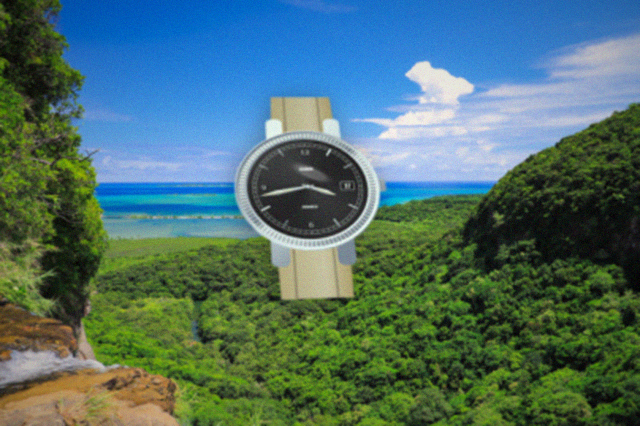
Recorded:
{"hour": 3, "minute": 43}
